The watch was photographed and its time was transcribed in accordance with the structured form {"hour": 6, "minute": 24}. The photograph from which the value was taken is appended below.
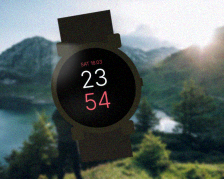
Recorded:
{"hour": 23, "minute": 54}
